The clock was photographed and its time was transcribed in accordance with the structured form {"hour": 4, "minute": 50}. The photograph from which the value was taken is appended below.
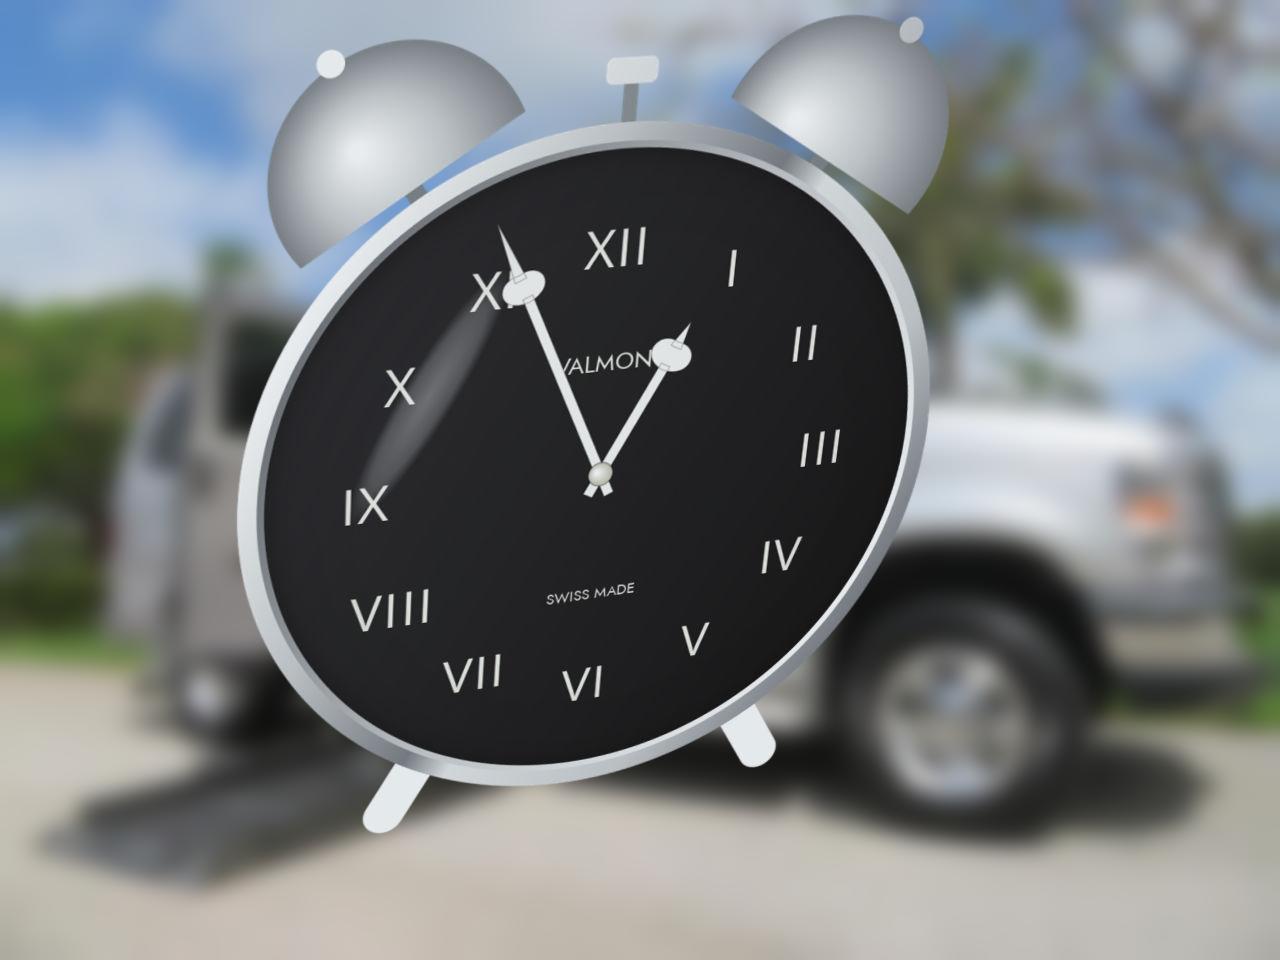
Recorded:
{"hour": 12, "minute": 56}
